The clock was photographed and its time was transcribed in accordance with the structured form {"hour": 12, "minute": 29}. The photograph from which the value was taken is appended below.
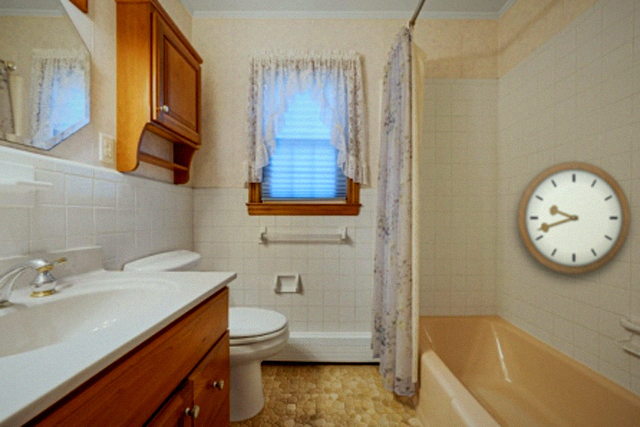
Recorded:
{"hour": 9, "minute": 42}
